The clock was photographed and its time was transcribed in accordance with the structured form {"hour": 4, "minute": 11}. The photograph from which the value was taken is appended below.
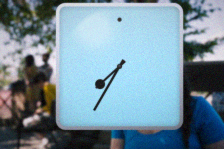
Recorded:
{"hour": 7, "minute": 35}
